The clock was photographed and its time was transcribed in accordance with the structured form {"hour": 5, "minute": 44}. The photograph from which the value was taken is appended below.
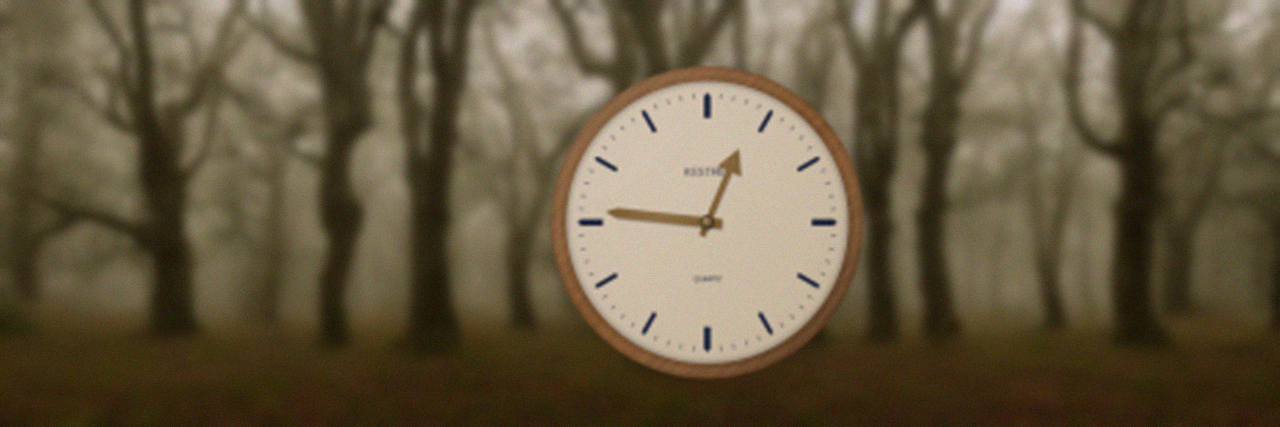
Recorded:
{"hour": 12, "minute": 46}
